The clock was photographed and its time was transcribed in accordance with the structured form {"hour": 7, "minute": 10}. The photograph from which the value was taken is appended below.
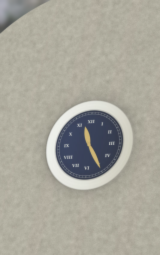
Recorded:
{"hour": 11, "minute": 25}
